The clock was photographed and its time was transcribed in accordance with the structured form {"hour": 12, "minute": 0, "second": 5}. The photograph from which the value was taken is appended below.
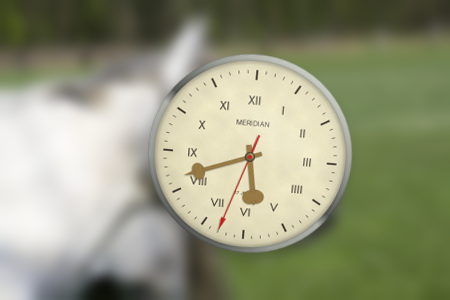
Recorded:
{"hour": 5, "minute": 41, "second": 33}
